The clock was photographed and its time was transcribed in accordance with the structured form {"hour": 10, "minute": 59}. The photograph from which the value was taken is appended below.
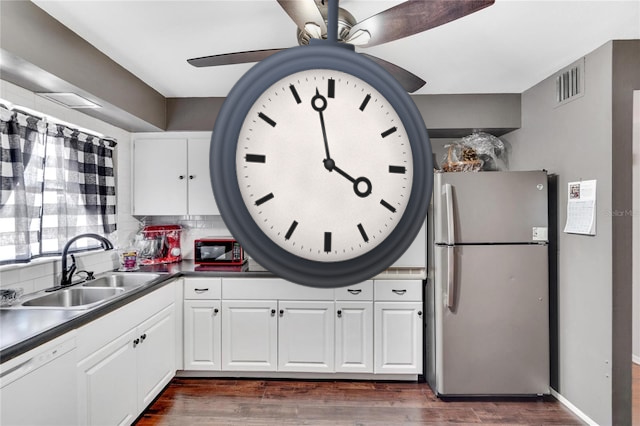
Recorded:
{"hour": 3, "minute": 58}
